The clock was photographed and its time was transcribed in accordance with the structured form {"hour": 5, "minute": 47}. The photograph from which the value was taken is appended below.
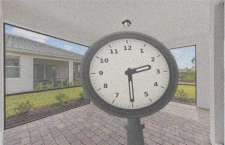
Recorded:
{"hour": 2, "minute": 30}
